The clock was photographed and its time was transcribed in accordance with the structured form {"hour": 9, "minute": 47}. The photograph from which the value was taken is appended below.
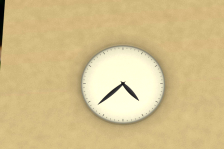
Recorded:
{"hour": 4, "minute": 38}
